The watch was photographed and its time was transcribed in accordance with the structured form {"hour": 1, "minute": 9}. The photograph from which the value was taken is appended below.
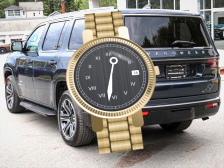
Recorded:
{"hour": 12, "minute": 32}
